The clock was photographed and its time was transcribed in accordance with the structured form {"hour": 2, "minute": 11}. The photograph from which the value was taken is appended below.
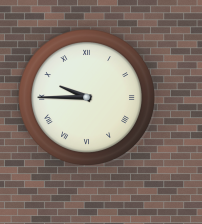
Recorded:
{"hour": 9, "minute": 45}
